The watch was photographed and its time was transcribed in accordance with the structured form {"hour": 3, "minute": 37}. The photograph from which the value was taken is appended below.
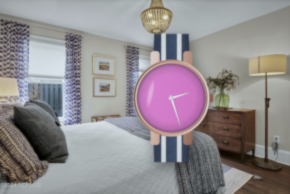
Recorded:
{"hour": 2, "minute": 27}
